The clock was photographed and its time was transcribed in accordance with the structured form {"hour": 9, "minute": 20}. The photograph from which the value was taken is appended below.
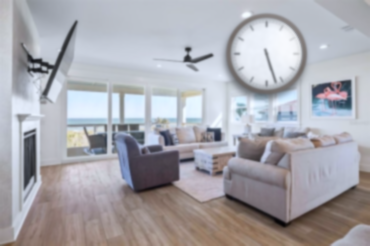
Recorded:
{"hour": 5, "minute": 27}
